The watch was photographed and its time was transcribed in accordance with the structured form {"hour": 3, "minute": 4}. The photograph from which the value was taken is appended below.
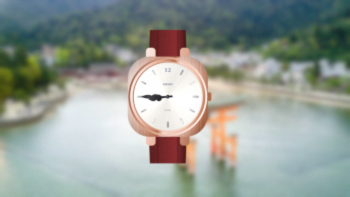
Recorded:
{"hour": 8, "minute": 45}
